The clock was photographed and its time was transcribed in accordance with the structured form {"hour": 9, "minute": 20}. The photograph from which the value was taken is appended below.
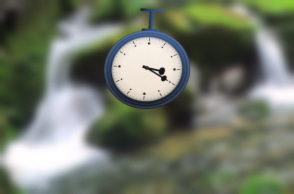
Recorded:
{"hour": 3, "minute": 20}
